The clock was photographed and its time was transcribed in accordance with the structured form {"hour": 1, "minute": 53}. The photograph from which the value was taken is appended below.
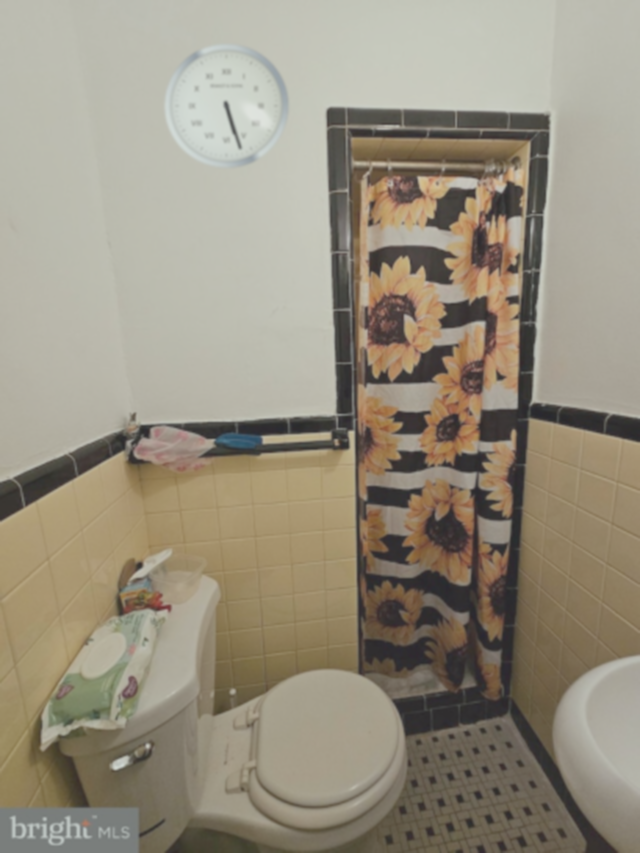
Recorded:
{"hour": 5, "minute": 27}
